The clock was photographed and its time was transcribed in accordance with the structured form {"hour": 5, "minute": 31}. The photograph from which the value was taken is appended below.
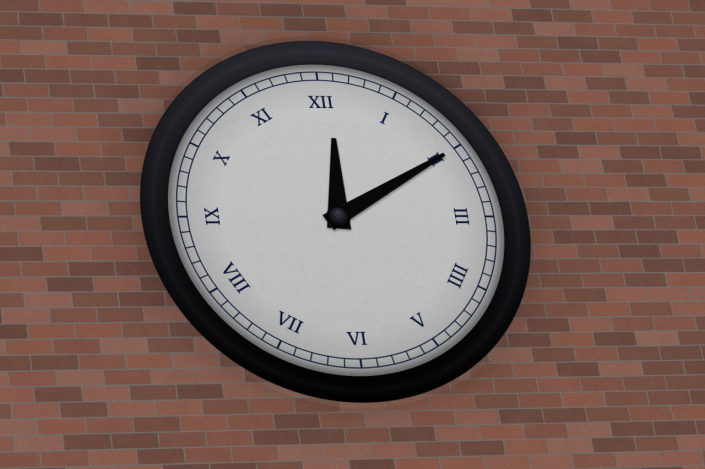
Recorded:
{"hour": 12, "minute": 10}
